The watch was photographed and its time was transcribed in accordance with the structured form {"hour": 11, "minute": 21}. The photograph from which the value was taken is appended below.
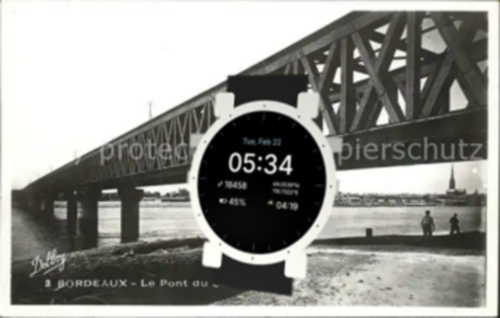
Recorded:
{"hour": 5, "minute": 34}
